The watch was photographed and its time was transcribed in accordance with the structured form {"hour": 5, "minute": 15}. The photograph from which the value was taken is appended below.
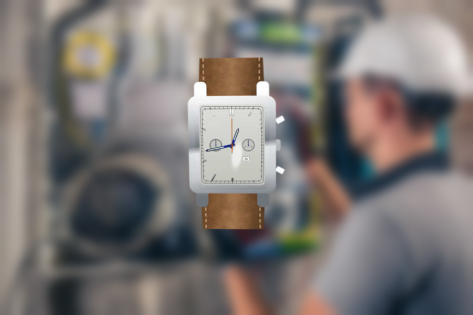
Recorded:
{"hour": 12, "minute": 43}
